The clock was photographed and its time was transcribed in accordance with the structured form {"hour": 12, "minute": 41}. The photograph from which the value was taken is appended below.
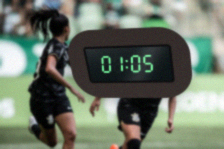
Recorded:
{"hour": 1, "minute": 5}
